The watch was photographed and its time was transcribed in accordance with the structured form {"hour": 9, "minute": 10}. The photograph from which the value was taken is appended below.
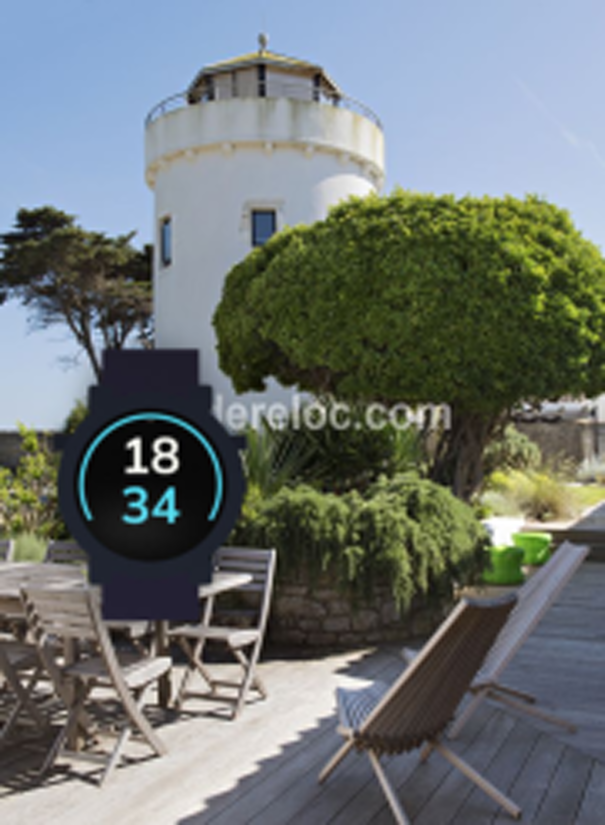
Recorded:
{"hour": 18, "minute": 34}
